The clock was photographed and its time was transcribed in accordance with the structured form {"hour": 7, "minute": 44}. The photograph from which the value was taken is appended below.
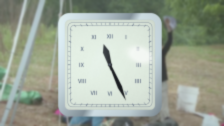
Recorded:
{"hour": 11, "minute": 26}
